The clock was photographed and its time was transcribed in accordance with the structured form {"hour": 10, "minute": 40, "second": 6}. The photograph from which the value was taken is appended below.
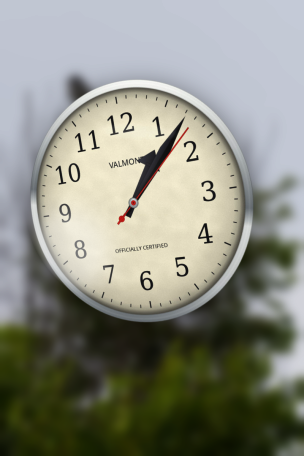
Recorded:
{"hour": 1, "minute": 7, "second": 8}
